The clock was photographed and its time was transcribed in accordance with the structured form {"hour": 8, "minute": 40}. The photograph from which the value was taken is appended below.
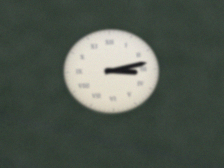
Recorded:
{"hour": 3, "minute": 13}
